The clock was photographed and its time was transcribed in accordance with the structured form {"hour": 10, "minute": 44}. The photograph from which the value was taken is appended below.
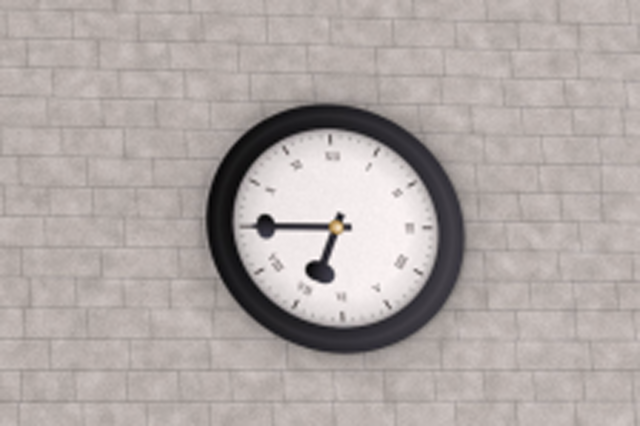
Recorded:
{"hour": 6, "minute": 45}
